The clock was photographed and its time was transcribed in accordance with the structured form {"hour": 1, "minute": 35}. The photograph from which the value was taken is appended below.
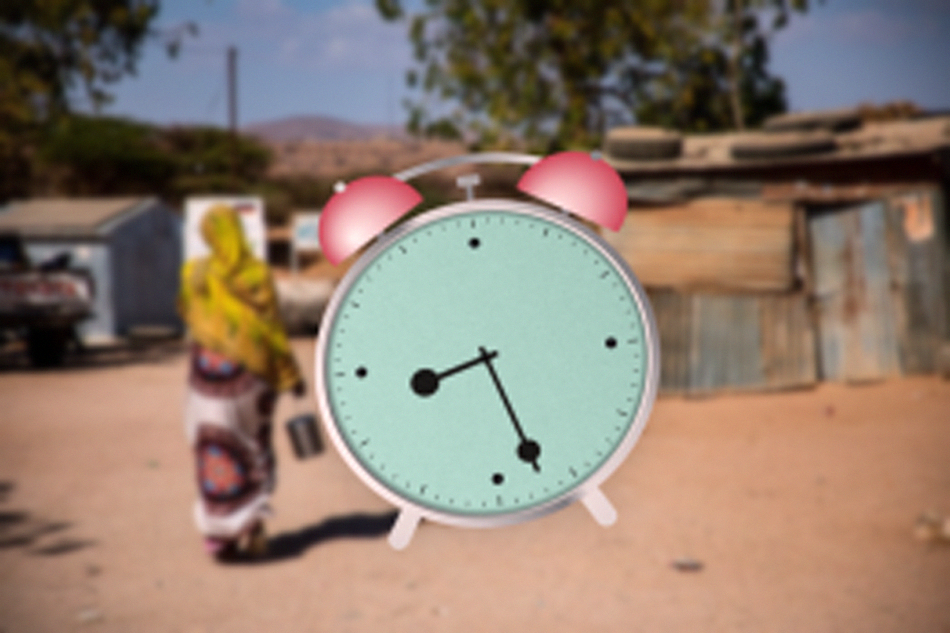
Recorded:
{"hour": 8, "minute": 27}
